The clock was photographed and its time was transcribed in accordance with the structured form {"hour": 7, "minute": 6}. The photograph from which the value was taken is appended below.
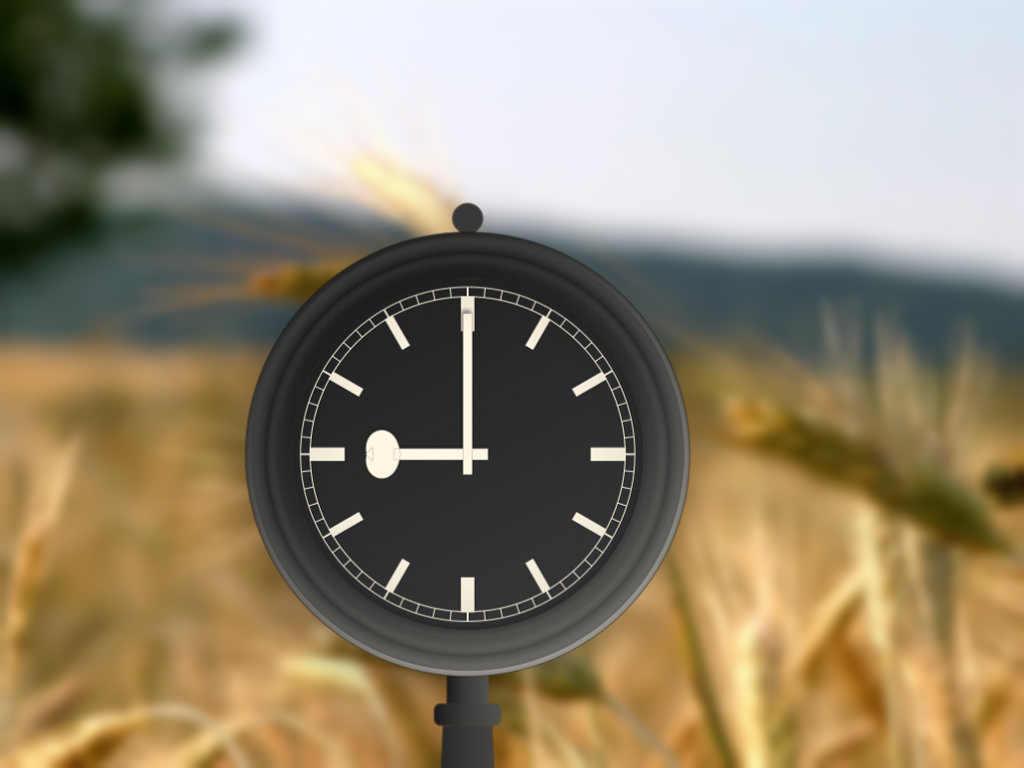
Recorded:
{"hour": 9, "minute": 0}
